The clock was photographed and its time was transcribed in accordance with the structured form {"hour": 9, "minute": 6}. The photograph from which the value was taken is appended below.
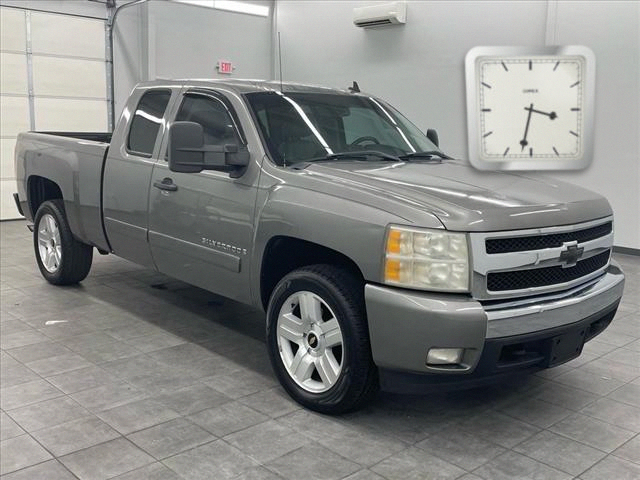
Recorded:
{"hour": 3, "minute": 32}
